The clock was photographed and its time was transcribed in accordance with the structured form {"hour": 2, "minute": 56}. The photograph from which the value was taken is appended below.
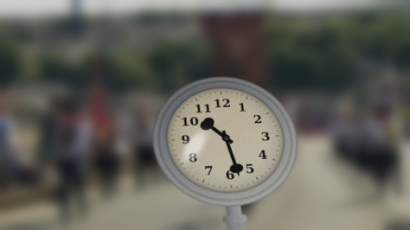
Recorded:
{"hour": 10, "minute": 28}
